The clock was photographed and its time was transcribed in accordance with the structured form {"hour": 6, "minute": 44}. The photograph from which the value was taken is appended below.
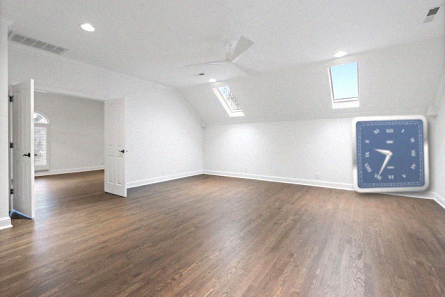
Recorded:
{"hour": 9, "minute": 35}
